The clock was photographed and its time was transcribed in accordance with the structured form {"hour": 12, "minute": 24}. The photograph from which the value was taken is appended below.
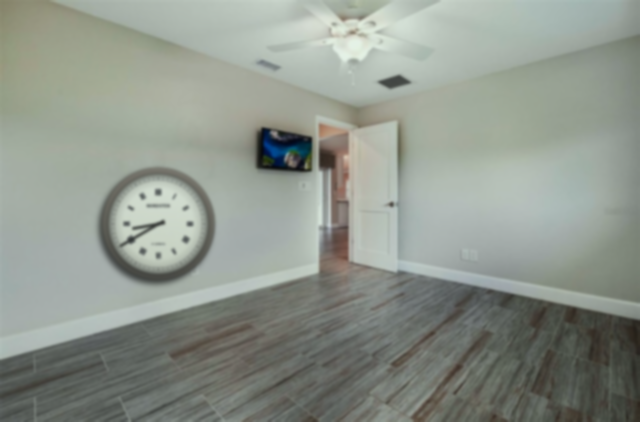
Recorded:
{"hour": 8, "minute": 40}
